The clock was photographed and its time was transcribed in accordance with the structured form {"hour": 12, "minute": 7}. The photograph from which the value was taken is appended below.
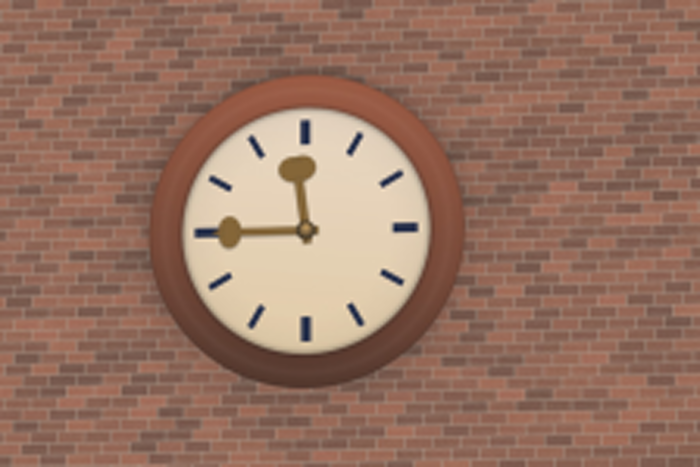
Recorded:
{"hour": 11, "minute": 45}
